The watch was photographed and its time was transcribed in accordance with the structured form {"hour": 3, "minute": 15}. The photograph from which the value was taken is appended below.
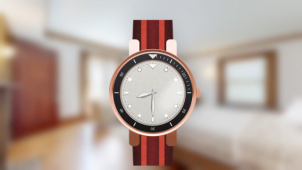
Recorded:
{"hour": 8, "minute": 30}
